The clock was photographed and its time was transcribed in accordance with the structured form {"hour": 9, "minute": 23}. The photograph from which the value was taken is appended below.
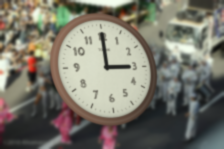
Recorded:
{"hour": 3, "minute": 0}
